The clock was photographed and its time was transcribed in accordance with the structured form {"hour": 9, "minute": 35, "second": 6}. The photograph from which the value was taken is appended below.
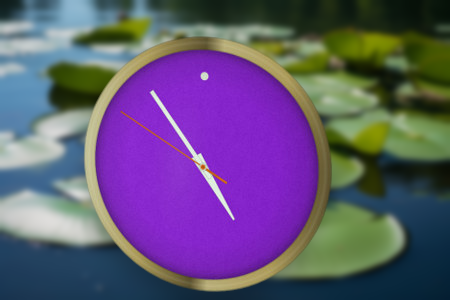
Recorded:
{"hour": 4, "minute": 53, "second": 50}
